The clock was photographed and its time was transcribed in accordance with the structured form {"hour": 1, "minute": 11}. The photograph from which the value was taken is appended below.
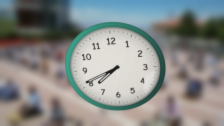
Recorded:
{"hour": 7, "minute": 41}
